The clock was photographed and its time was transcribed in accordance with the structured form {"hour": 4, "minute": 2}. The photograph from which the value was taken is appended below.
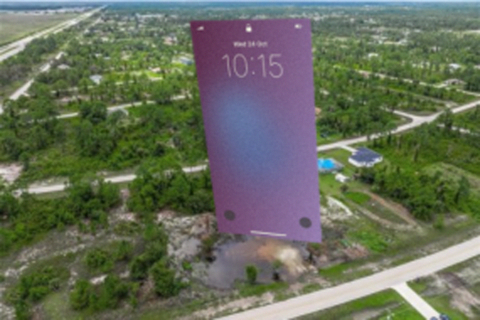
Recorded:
{"hour": 10, "minute": 15}
